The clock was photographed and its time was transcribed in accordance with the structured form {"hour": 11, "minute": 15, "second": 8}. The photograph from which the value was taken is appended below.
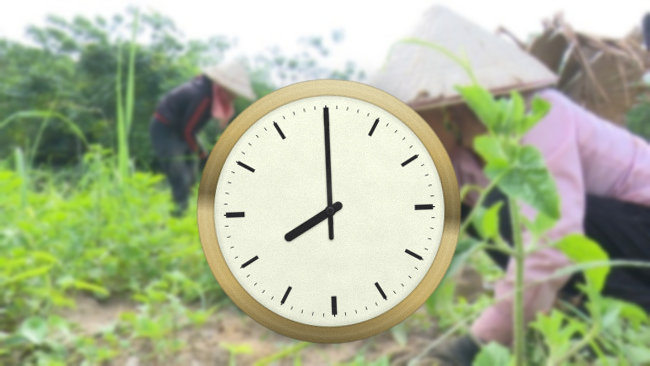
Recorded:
{"hour": 8, "minute": 0, "second": 0}
